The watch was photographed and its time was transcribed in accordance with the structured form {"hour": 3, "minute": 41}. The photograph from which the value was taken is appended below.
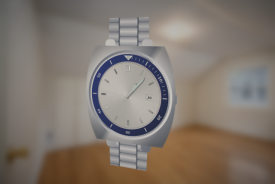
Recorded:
{"hour": 1, "minute": 7}
